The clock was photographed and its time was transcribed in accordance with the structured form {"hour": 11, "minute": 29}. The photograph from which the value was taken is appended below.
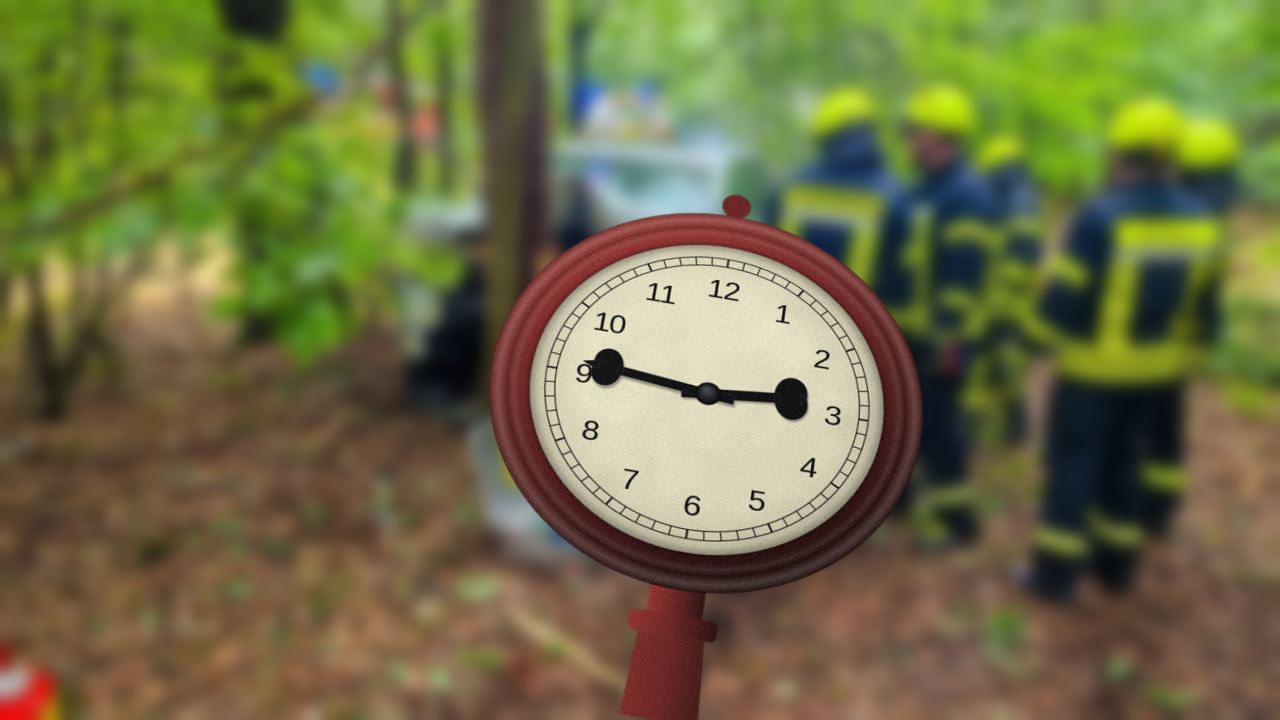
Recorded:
{"hour": 2, "minute": 46}
